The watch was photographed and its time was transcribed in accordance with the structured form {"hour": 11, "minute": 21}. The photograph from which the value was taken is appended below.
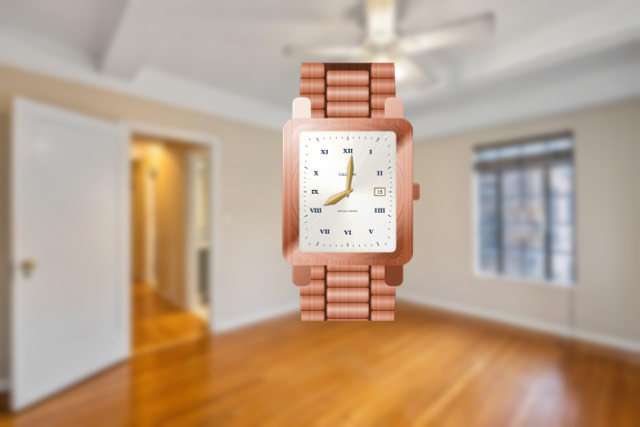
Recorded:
{"hour": 8, "minute": 1}
